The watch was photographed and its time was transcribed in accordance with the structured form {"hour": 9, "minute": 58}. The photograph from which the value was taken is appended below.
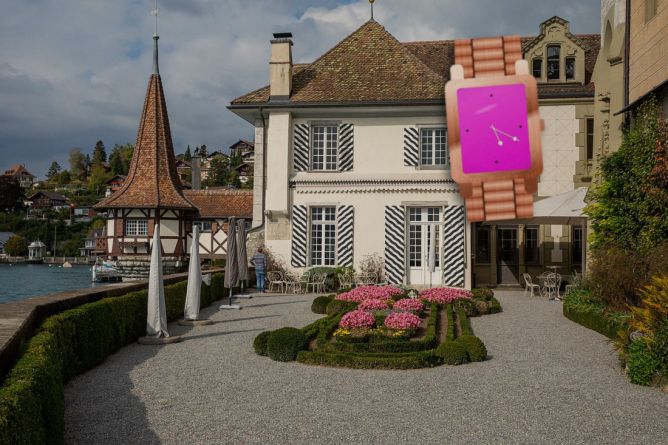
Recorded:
{"hour": 5, "minute": 20}
